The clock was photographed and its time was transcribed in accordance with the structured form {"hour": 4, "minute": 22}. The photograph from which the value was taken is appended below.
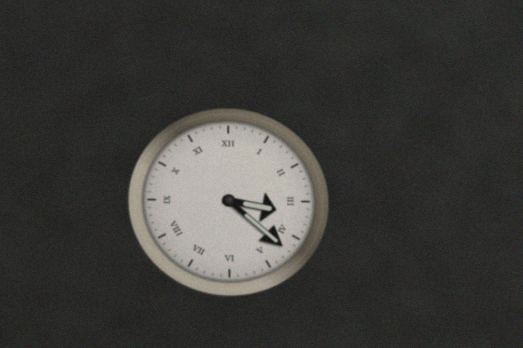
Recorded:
{"hour": 3, "minute": 22}
